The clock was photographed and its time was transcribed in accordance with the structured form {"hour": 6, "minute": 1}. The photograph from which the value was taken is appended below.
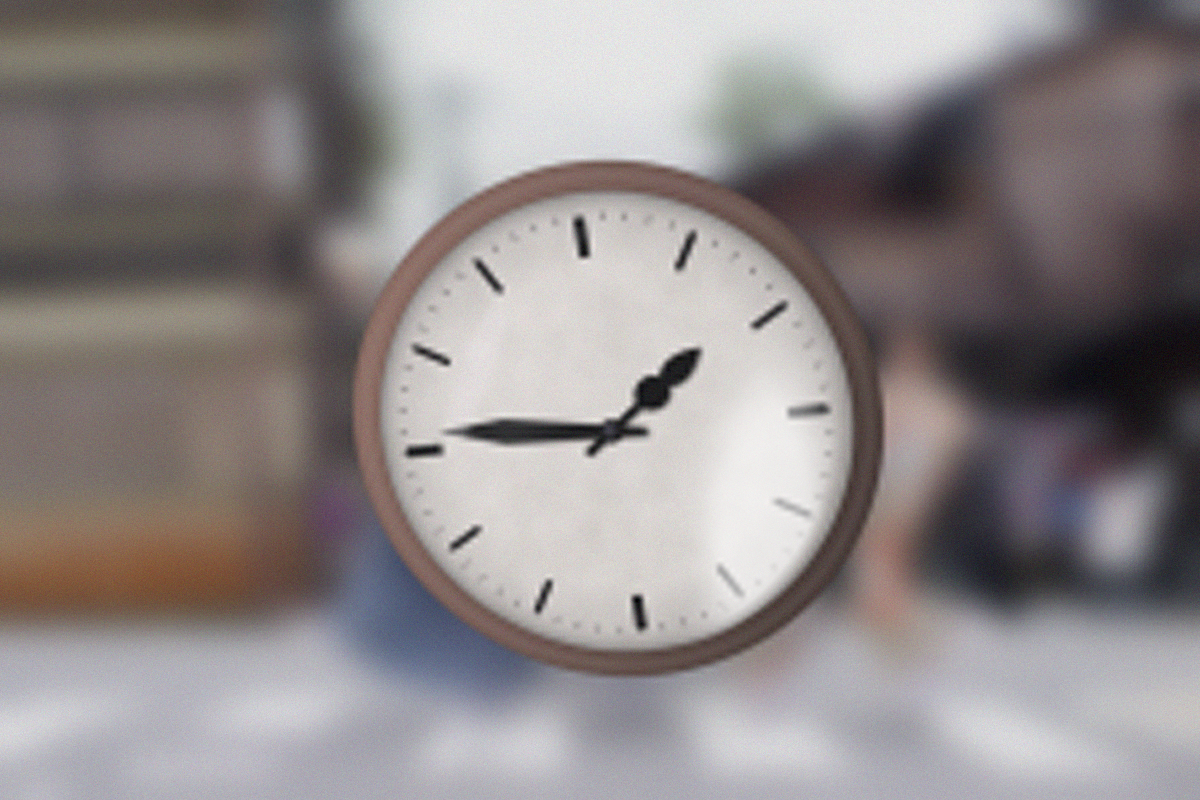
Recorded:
{"hour": 1, "minute": 46}
